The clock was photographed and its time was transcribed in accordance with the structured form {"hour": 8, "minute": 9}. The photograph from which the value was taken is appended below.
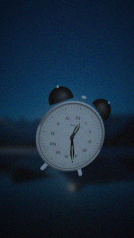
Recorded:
{"hour": 12, "minute": 27}
